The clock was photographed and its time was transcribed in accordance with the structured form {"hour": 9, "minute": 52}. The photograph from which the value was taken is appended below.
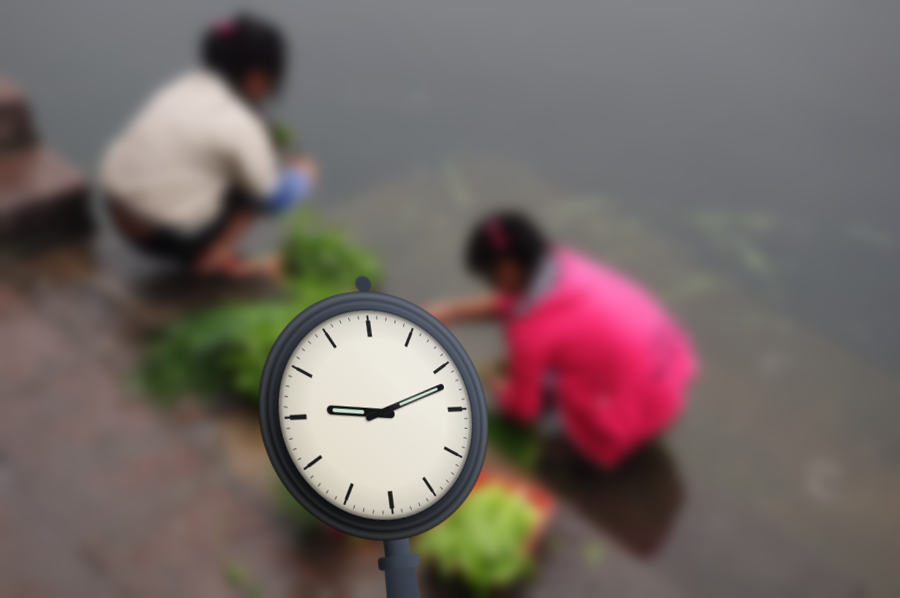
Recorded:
{"hour": 9, "minute": 12}
